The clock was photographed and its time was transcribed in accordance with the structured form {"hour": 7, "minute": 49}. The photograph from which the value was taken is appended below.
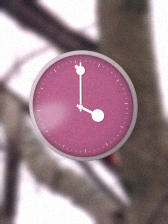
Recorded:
{"hour": 4, "minute": 1}
